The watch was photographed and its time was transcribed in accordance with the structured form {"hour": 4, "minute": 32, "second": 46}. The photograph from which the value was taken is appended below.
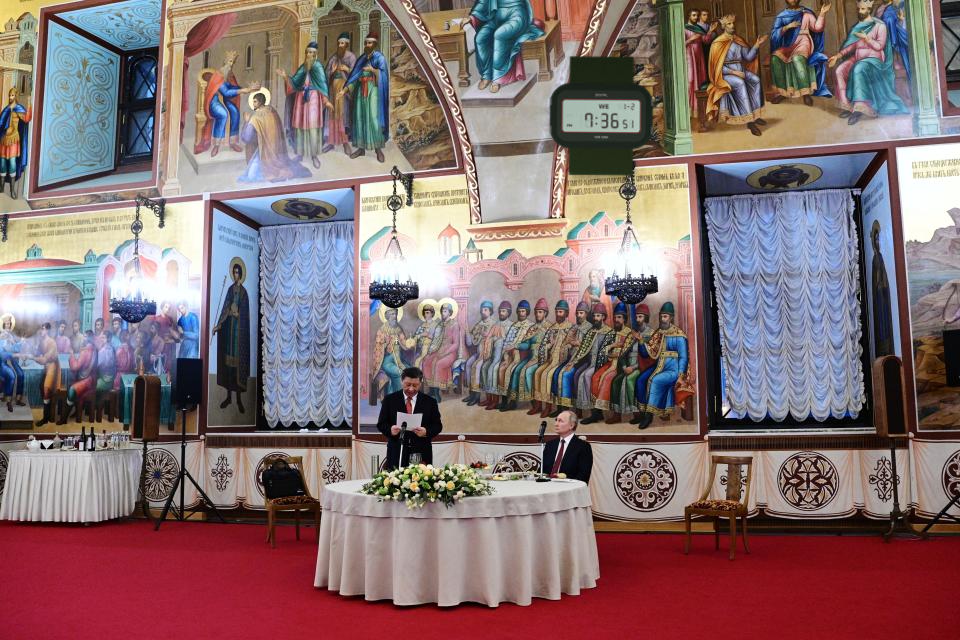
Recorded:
{"hour": 7, "minute": 36, "second": 51}
